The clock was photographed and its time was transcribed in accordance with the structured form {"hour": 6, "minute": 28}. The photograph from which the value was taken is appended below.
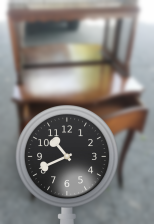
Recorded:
{"hour": 10, "minute": 41}
